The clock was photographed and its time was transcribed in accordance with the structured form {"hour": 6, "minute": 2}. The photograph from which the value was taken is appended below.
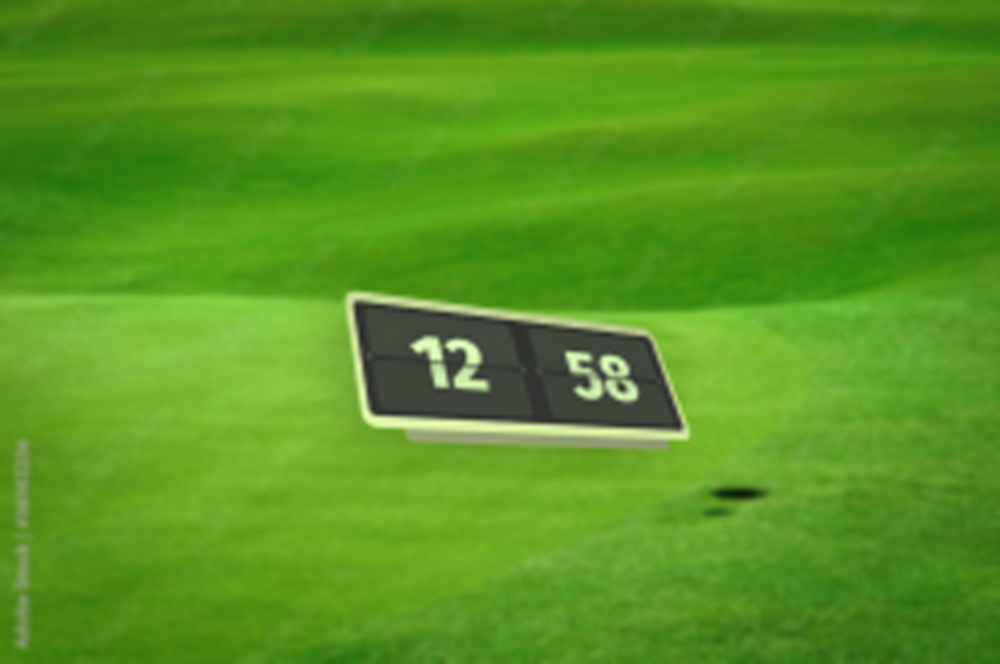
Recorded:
{"hour": 12, "minute": 58}
